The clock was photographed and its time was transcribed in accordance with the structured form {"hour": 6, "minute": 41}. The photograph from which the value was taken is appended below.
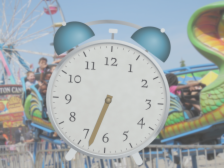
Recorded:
{"hour": 6, "minute": 33}
